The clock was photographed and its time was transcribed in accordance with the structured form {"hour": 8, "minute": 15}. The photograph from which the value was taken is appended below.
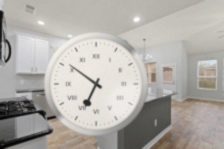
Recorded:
{"hour": 6, "minute": 51}
